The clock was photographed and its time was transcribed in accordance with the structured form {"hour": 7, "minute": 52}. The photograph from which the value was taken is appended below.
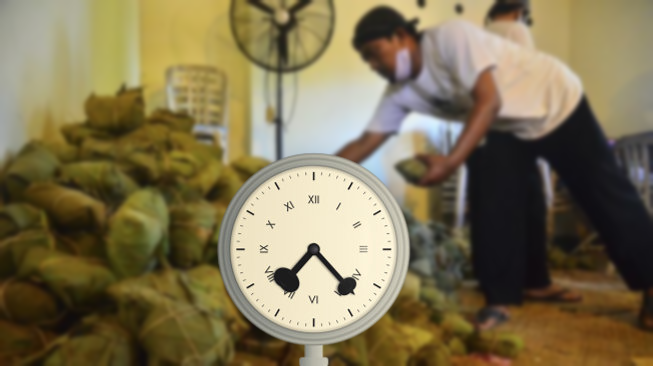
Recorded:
{"hour": 7, "minute": 23}
